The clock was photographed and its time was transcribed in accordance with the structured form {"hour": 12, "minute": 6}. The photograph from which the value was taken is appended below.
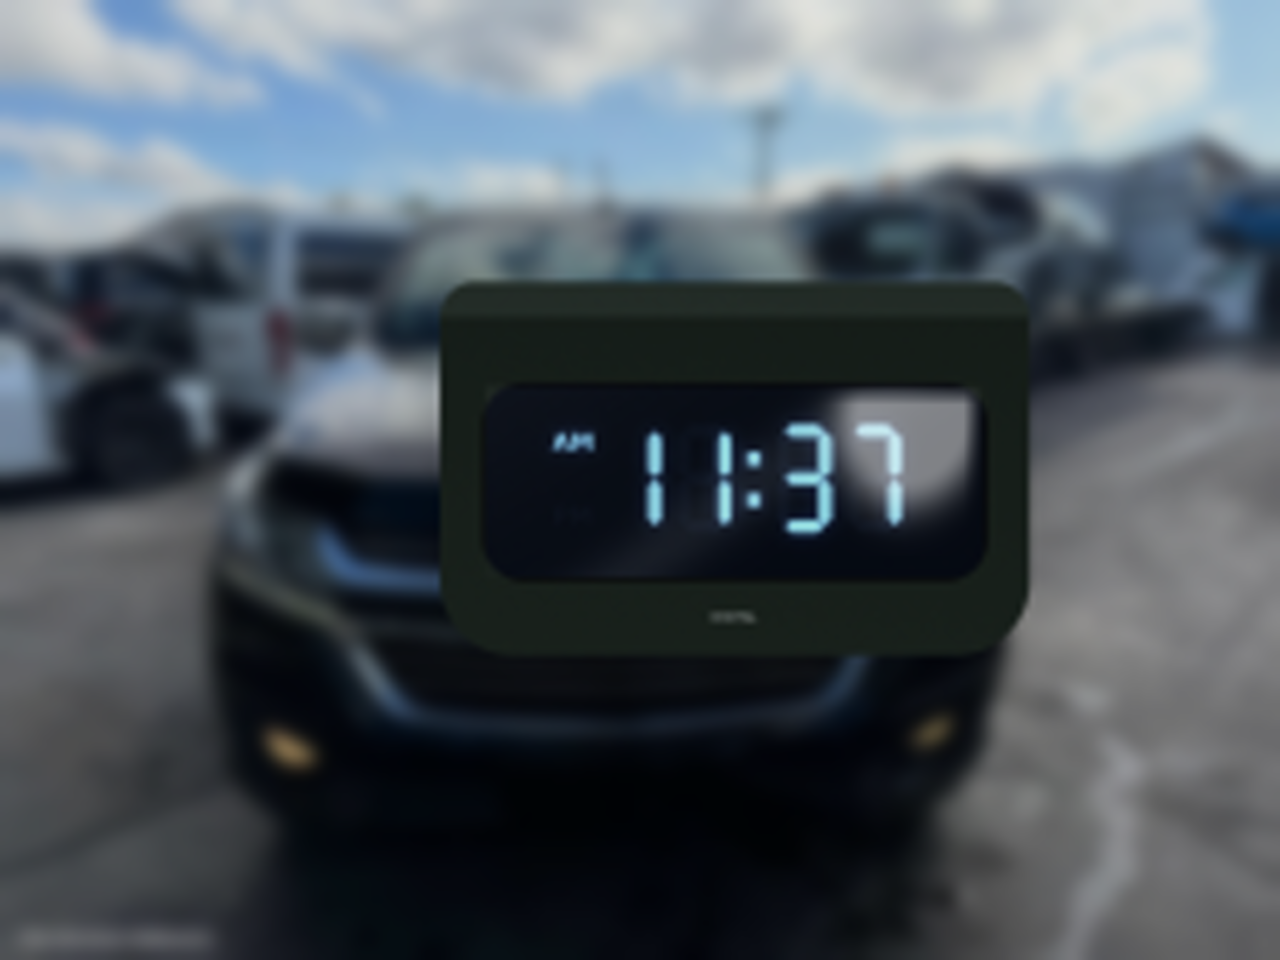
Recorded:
{"hour": 11, "minute": 37}
